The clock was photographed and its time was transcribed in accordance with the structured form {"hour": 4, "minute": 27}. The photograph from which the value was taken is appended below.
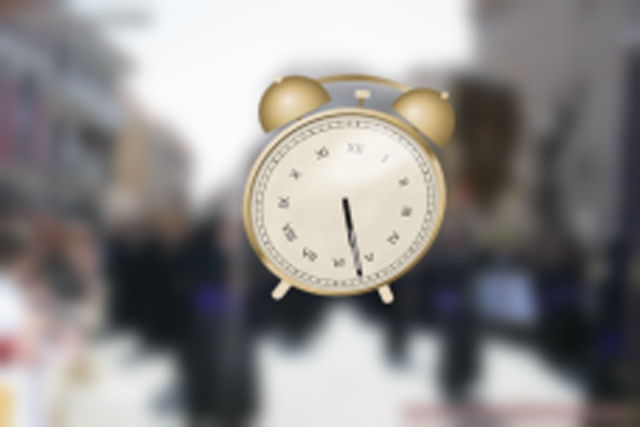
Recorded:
{"hour": 5, "minute": 27}
